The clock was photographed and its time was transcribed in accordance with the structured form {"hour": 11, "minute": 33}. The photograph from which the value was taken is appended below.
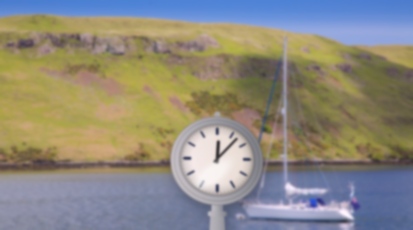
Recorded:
{"hour": 12, "minute": 7}
